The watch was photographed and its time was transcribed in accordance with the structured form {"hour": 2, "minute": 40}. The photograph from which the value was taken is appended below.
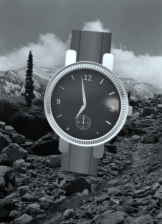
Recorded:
{"hour": 6, "minute": 58}
